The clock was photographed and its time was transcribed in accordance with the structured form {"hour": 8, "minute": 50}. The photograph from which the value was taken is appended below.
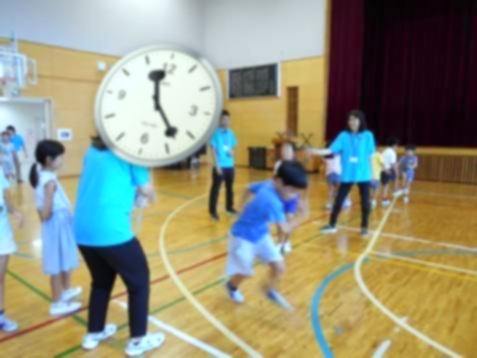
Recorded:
{"hour": 11, "minute": 23}
